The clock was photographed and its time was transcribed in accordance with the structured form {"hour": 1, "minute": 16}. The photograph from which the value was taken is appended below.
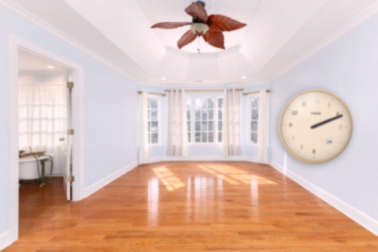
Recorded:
{"hour": 2, "minute": 11}
